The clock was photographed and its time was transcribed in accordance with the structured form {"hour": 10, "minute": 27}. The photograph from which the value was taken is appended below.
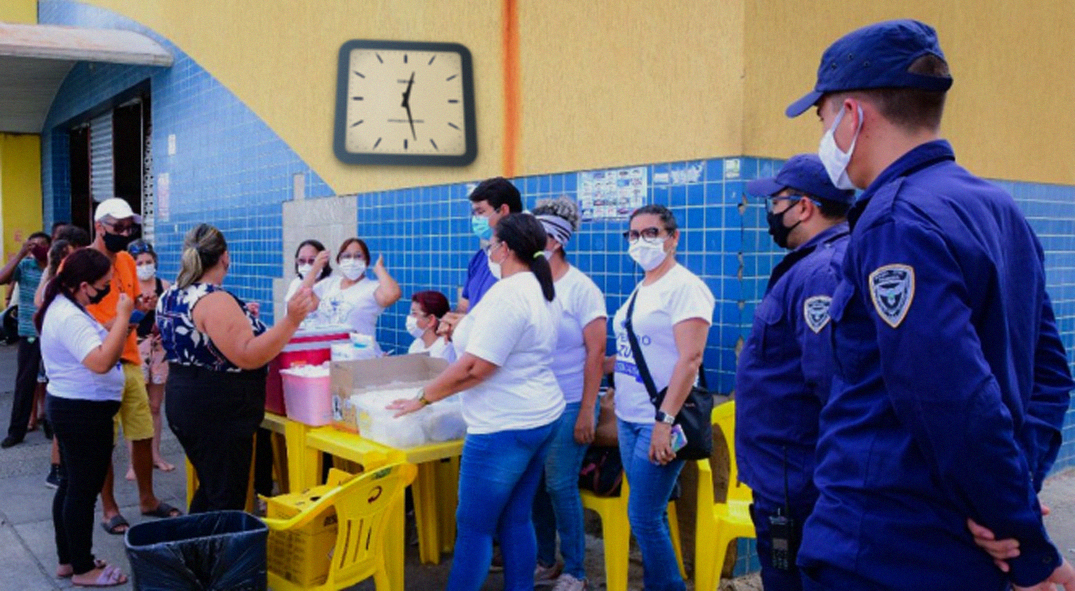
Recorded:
{"hour": 12, "minute": 28}
